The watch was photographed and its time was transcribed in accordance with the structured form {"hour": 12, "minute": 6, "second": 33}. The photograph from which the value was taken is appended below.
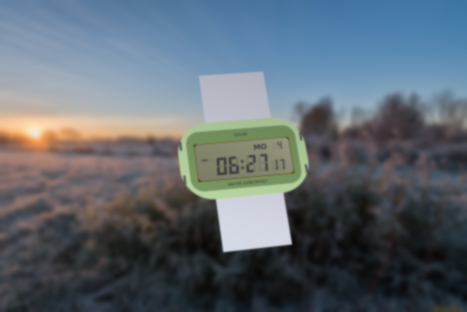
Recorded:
{"hour": 6, "minute": 27, "second": 17}
